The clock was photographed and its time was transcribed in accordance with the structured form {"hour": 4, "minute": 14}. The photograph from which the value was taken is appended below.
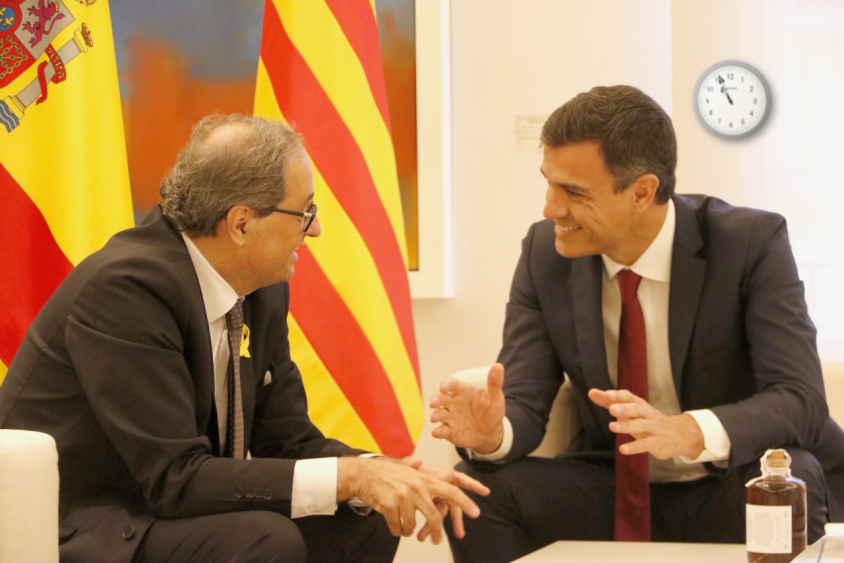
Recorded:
{"hour": 10, "minute": 56}
